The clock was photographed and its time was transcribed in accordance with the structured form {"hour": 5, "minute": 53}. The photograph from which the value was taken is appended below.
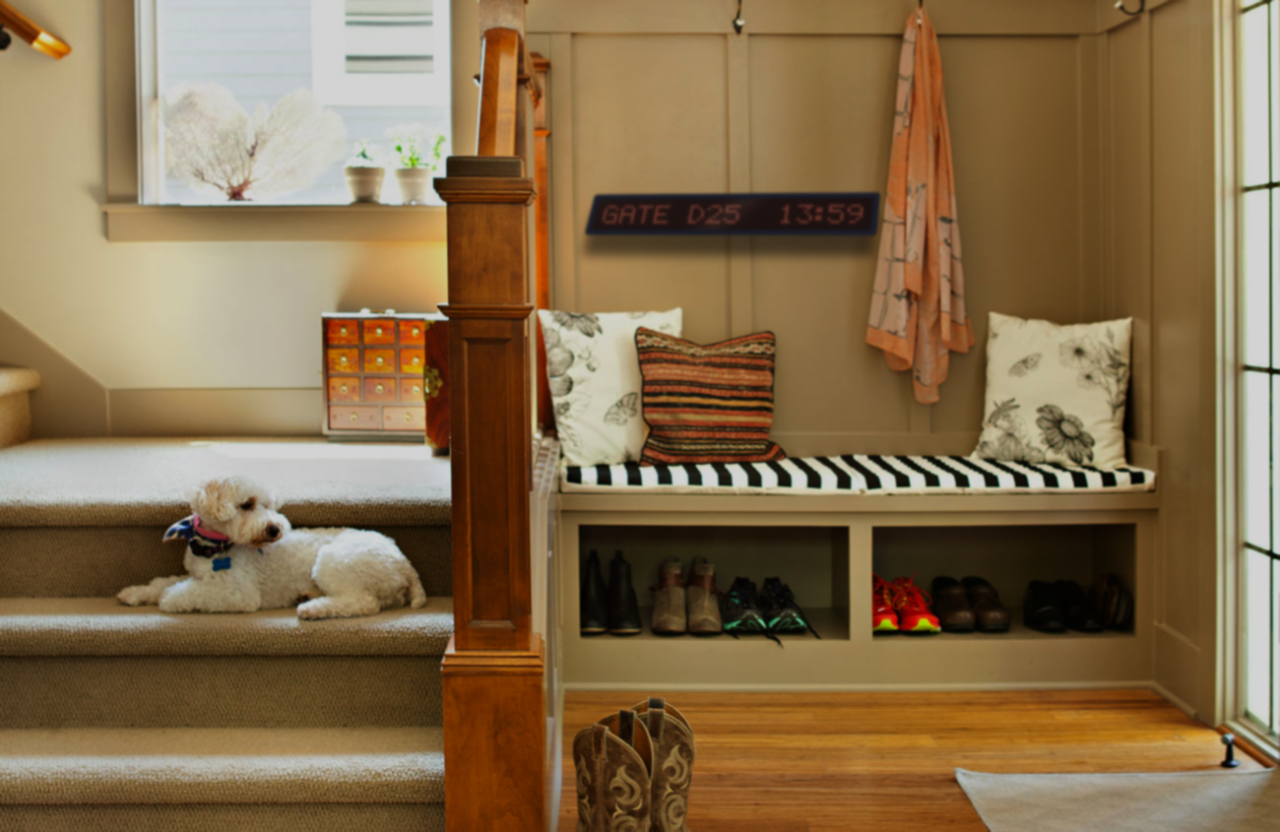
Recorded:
{"hour": 13, "minute": 59}
